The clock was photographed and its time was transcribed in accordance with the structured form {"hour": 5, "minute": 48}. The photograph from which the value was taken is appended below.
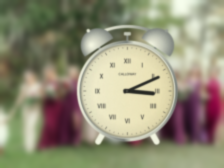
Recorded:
{"hour": 3, "minute": 11}
